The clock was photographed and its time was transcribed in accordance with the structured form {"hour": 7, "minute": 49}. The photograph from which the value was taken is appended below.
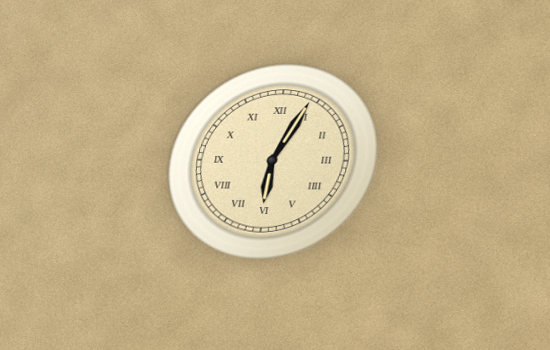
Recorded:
{"hour": 6, "minute": 4}
